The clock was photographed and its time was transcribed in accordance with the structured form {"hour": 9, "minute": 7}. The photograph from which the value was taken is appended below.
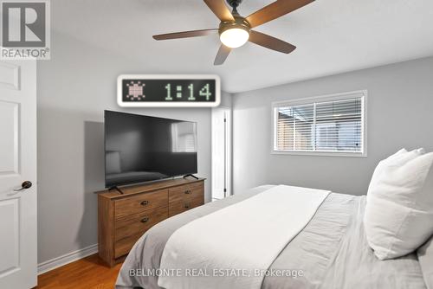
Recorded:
{"hour": 1, "minute": 14}
